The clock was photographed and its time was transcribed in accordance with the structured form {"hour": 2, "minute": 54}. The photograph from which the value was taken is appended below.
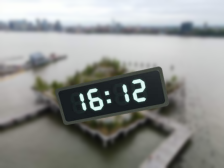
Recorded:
{"hour": 16, "minute": 12}
